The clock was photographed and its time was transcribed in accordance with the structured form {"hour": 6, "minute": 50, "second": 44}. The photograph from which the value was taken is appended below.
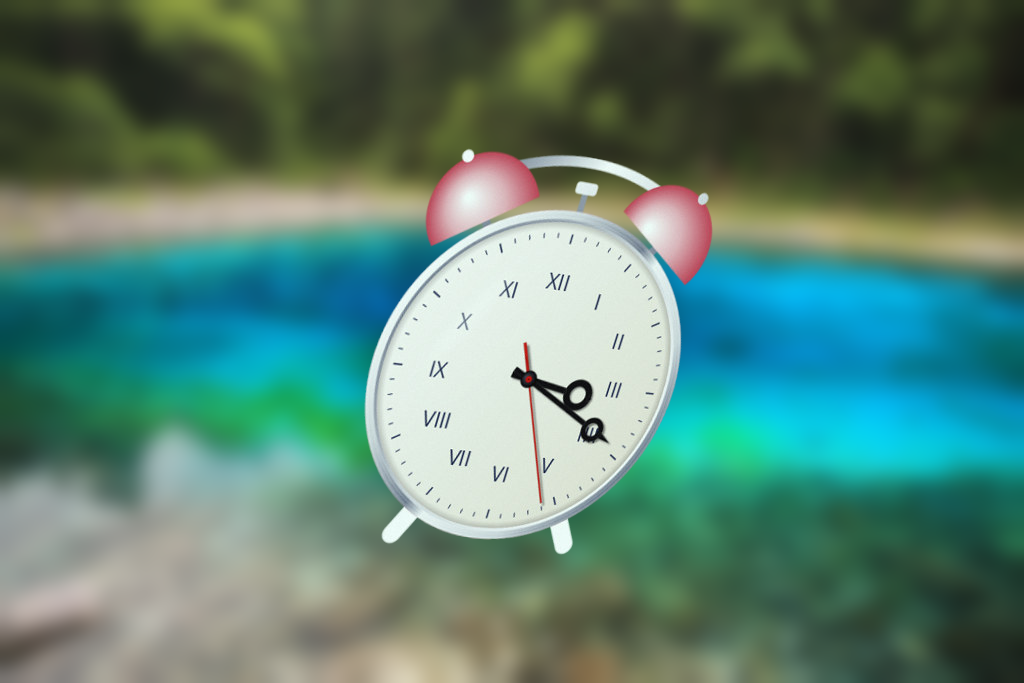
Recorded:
{"hour": 3, "minute": 19, "second": 26}
